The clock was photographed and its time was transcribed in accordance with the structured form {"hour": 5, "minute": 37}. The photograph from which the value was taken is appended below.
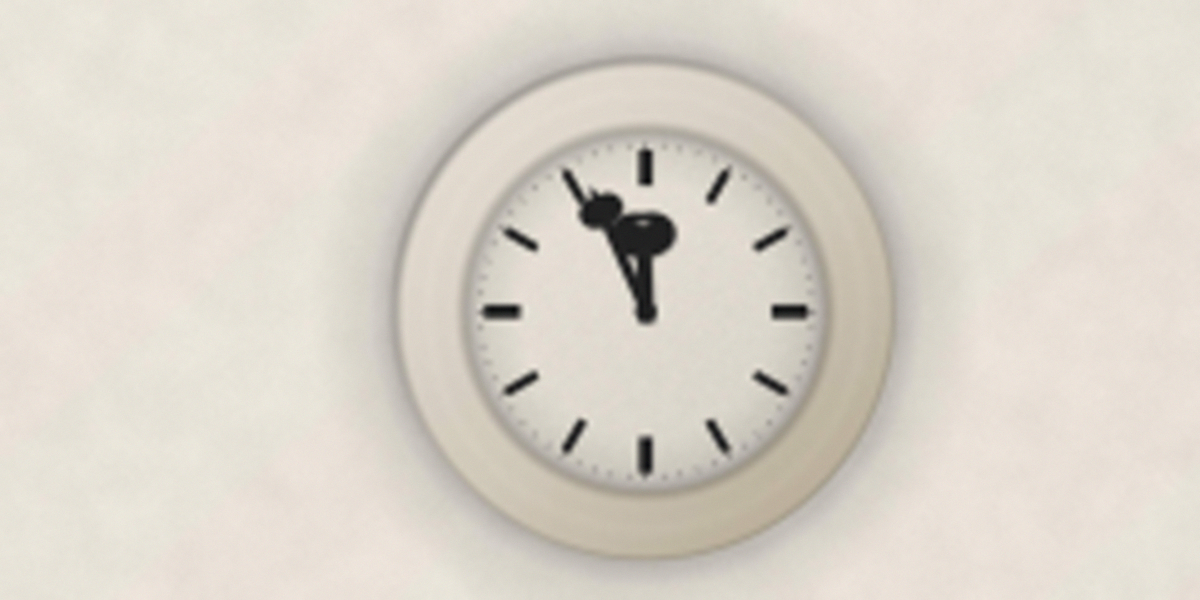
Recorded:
{"hour": 11, "minute": 56}
